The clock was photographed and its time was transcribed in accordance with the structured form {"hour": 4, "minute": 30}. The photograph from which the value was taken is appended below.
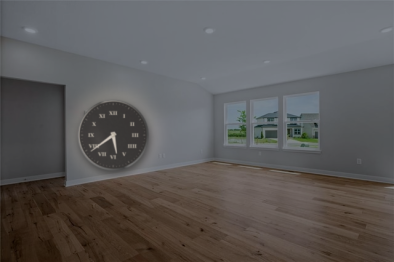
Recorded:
{"hour": 5, "minute": 39}
